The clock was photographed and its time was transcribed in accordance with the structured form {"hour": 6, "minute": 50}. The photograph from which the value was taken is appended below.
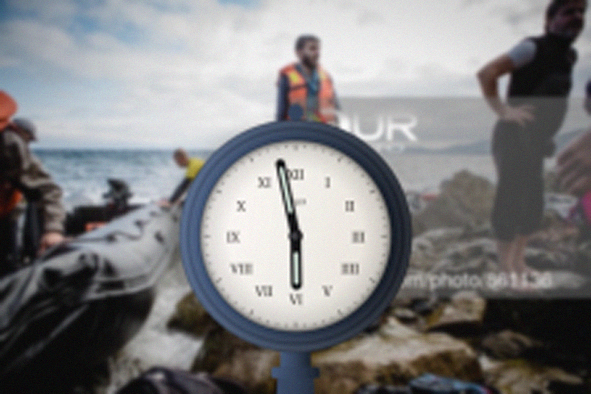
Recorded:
{"hour": 5, "minute": 58}
